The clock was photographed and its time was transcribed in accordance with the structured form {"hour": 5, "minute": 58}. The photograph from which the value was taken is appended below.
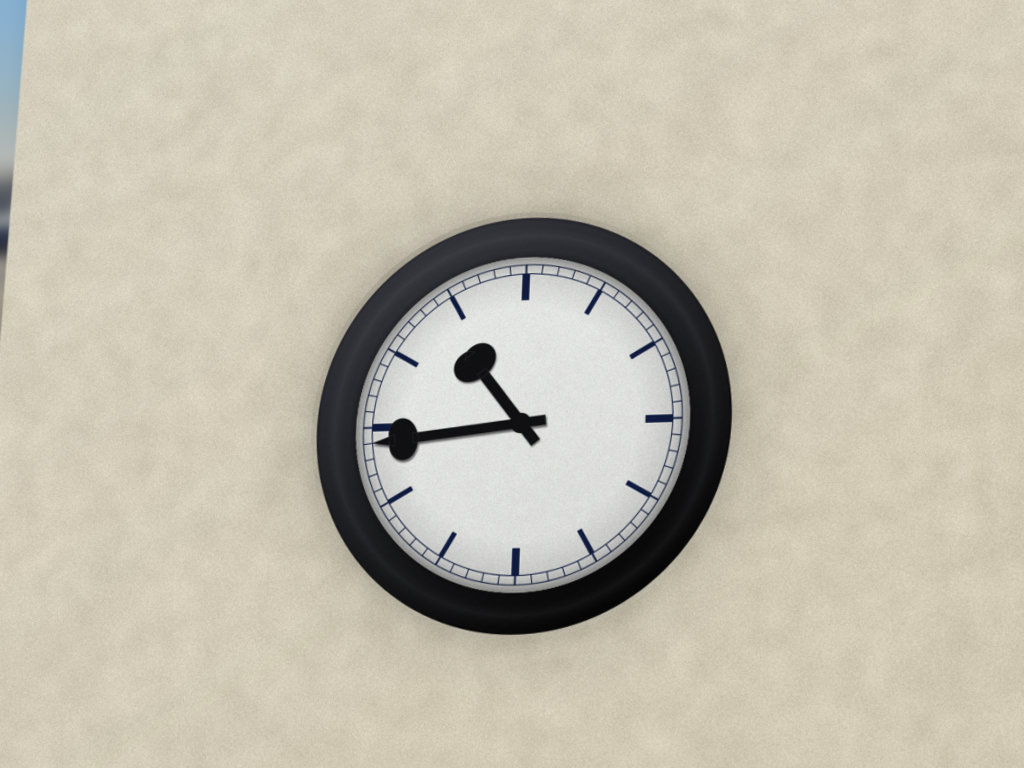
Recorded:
{"hour": 10, "minute": 44}
